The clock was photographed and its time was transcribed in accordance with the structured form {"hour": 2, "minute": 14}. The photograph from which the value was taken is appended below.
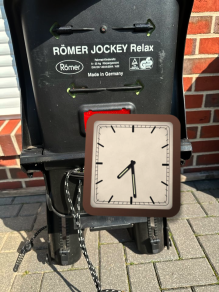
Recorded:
{"hour": 7, "minute": 29}
